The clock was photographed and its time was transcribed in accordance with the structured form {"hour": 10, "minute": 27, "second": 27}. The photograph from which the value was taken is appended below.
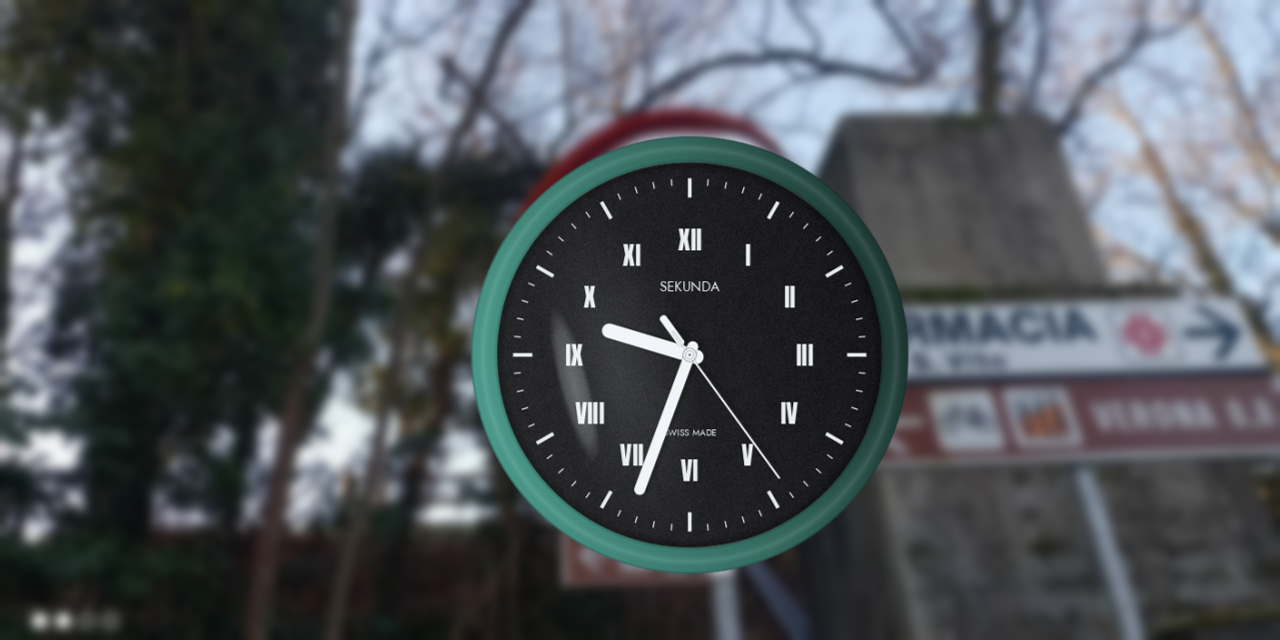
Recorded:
{"hour": 9, "minute": 33, "second": 24}
